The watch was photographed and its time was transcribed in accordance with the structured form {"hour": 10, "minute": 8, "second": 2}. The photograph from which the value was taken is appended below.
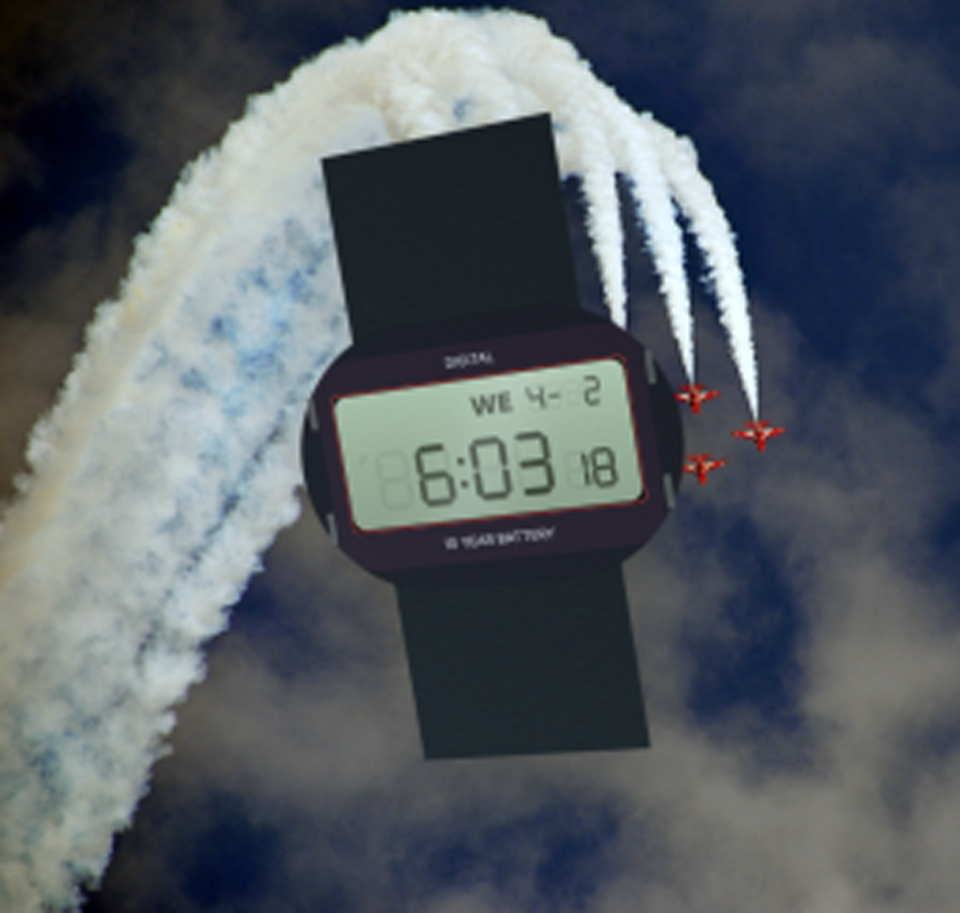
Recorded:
{"hour": 6, "minute": 3, "second": 18}
